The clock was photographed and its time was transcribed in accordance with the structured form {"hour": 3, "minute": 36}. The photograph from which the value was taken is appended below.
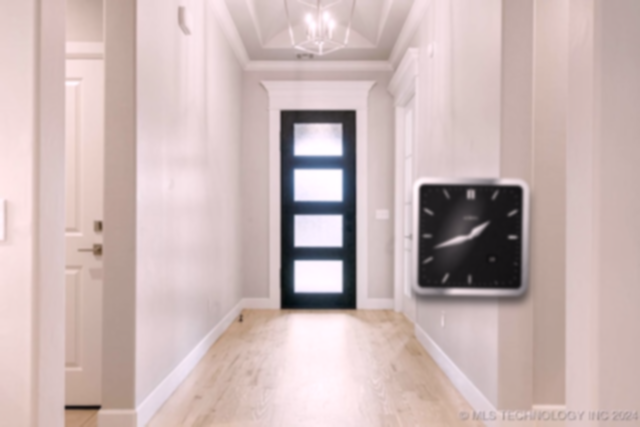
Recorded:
{"hour": 1, "minute": 42}
